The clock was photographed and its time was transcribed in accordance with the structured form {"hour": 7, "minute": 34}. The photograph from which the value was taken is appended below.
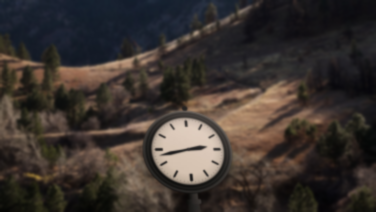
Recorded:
{"hour": 2, "minute": 43}
